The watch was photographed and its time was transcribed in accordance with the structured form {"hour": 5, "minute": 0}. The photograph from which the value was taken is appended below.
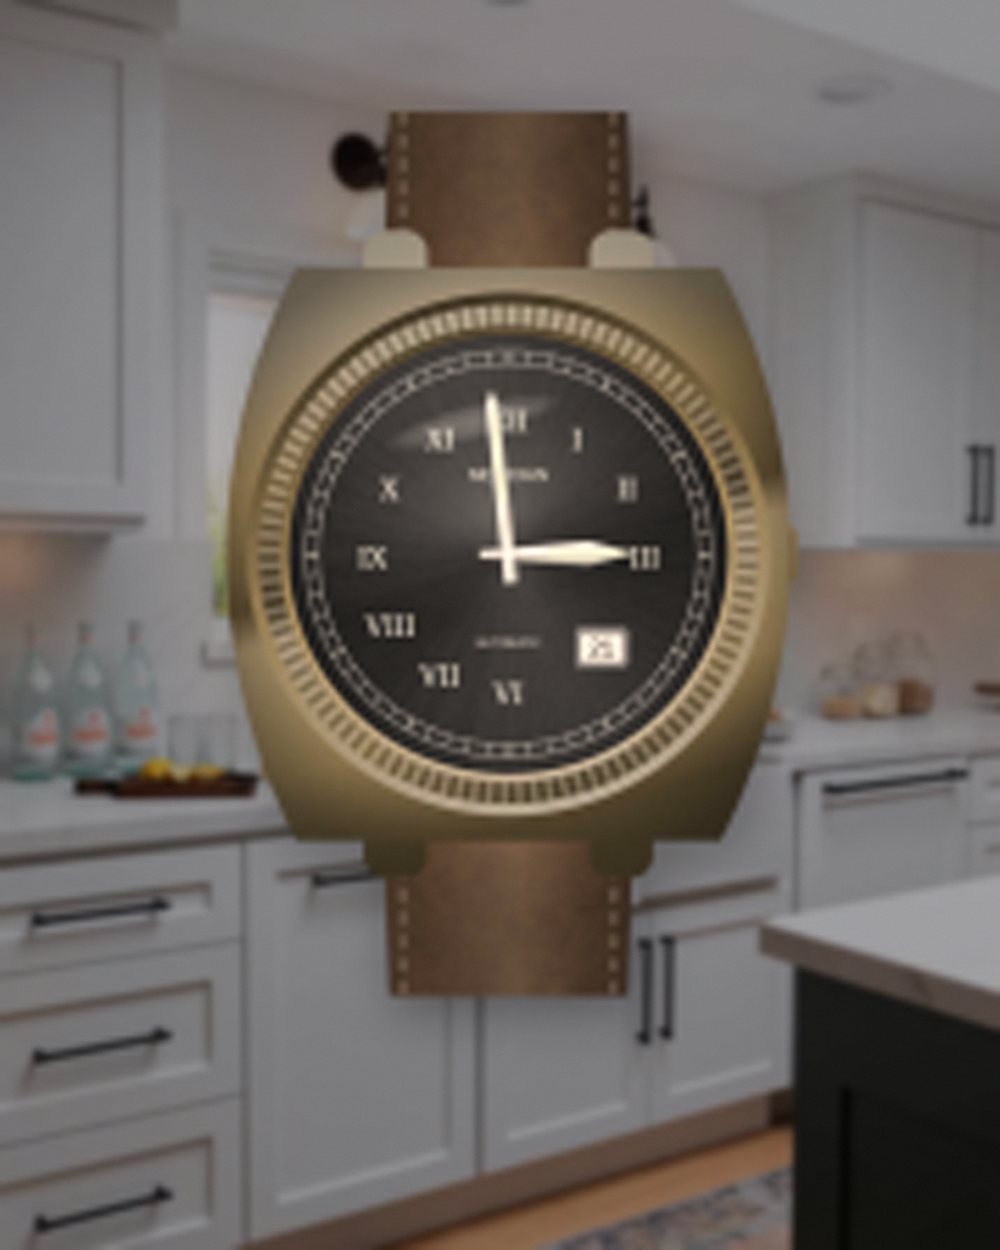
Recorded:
{"hour": 2, "minute": 59}
